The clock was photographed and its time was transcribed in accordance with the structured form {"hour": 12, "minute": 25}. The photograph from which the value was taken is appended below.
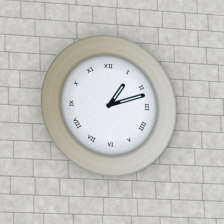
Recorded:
{"hour": 1, "minute": 12}
